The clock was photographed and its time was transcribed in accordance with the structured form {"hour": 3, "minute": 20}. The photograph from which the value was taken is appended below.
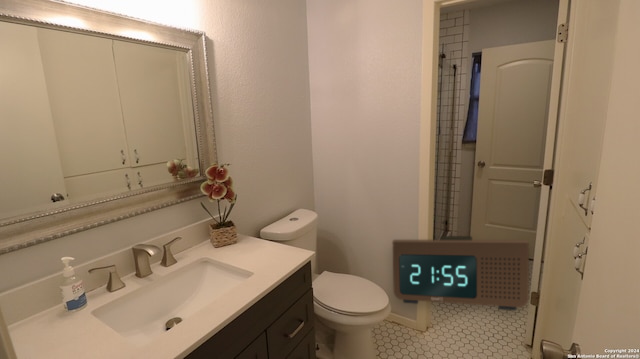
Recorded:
{"hour": 21, "minute": 55}
